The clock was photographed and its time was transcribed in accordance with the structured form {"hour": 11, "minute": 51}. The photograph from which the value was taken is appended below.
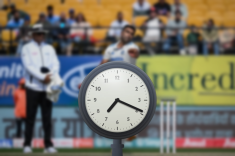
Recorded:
{"hour": 7, "minute": 19}
